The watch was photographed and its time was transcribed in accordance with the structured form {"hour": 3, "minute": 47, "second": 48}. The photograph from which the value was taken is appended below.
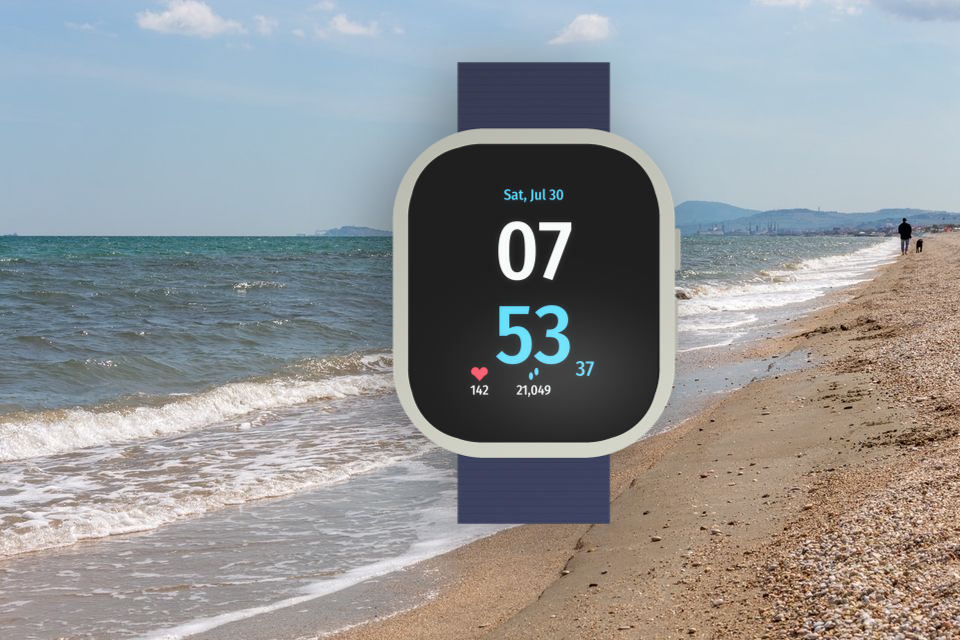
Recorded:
{"hour": 7, "minute": 53, "second": 37}
